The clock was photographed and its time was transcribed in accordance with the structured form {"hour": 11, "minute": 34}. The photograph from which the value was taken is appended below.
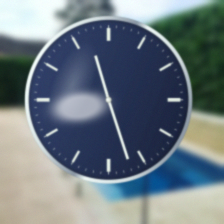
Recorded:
{"hour": 11, "minute": 27}
